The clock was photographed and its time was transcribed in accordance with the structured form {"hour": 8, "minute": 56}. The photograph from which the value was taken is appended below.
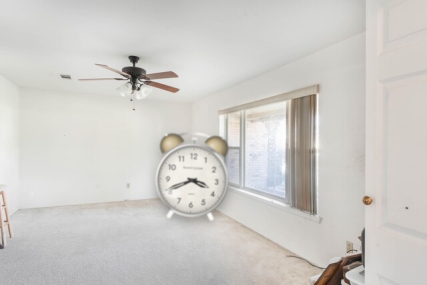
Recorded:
{"hour": 3, "minute": 41}
